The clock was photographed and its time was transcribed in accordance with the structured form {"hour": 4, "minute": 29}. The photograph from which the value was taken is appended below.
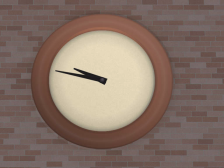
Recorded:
{"hour": 9, "minute": 47}
